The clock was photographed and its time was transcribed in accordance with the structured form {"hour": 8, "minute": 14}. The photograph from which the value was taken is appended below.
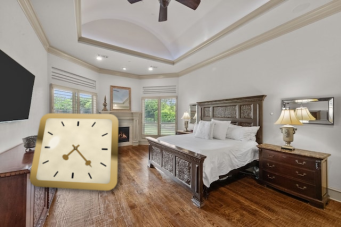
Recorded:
{"hour": 7, "minute": 23}
